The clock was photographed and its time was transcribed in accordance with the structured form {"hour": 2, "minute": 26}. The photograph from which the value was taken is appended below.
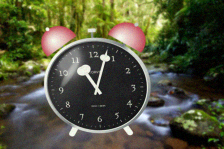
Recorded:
{"hour": 11, "minute": 3}
